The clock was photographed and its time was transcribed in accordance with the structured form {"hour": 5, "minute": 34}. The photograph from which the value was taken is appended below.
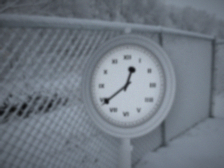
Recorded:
{"hour": 12, "minute": 39}
